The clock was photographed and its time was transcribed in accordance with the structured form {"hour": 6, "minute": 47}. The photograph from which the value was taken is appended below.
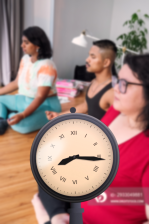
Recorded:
{"hour": 8, "minute": 16}
